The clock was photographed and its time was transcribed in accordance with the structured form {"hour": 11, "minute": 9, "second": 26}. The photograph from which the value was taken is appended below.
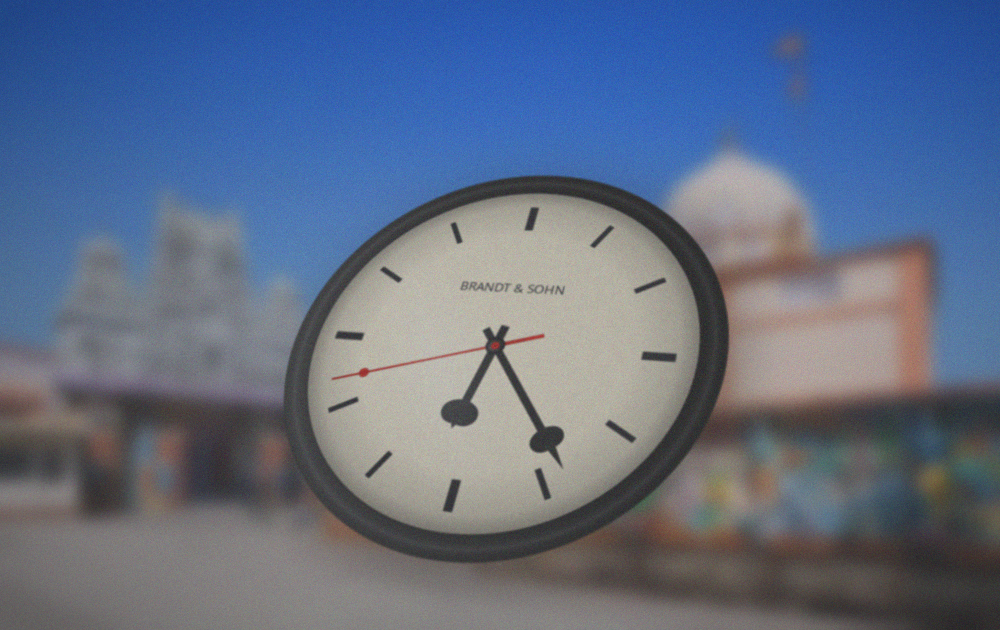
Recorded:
{"hour": 6, "minute": 23, "second": 42}
